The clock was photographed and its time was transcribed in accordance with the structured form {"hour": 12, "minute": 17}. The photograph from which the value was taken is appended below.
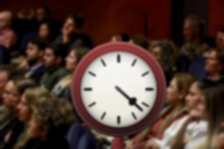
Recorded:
{"hour": 4, "minute": 22}
